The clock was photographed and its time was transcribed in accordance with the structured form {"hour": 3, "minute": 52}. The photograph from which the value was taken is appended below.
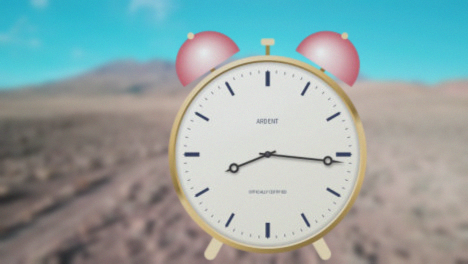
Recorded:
{"hour": 8, "minute": 16}
